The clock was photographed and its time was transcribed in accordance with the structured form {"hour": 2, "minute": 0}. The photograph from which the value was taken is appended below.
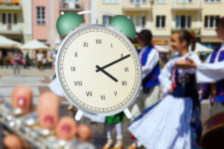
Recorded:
{"hour": 4, "minute": 11}
